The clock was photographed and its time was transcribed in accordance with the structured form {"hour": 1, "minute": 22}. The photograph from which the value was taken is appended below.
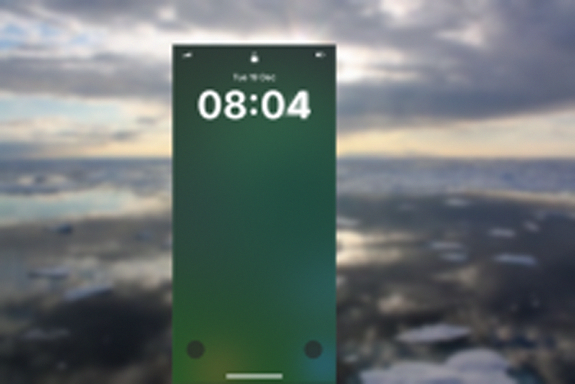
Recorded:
{"hour": 8, "minute": 4}
